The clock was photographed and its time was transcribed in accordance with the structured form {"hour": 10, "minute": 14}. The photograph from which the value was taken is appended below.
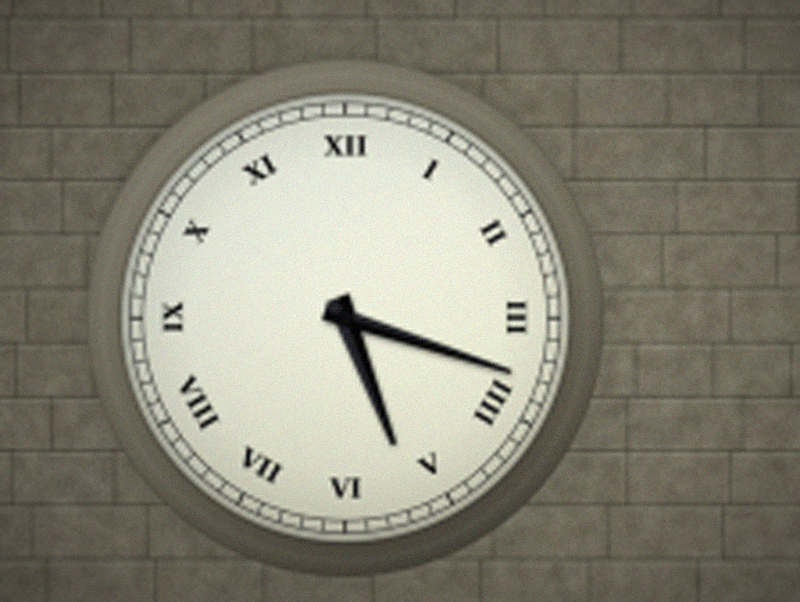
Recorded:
{"hour": 5, "minute": 18}
